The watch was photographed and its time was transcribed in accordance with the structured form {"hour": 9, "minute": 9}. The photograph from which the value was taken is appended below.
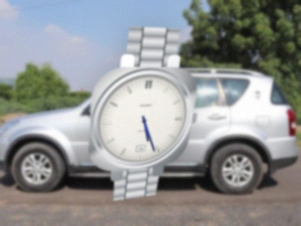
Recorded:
{"hour": 5, "minute": 26}
